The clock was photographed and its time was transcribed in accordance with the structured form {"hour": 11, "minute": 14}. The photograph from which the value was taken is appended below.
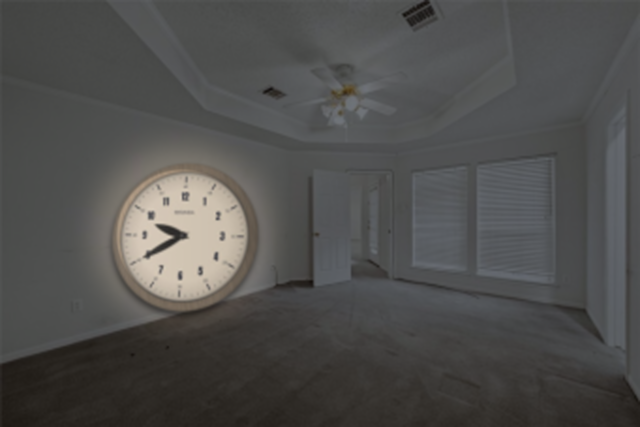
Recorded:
{"hour": 9, "minute": 40}
